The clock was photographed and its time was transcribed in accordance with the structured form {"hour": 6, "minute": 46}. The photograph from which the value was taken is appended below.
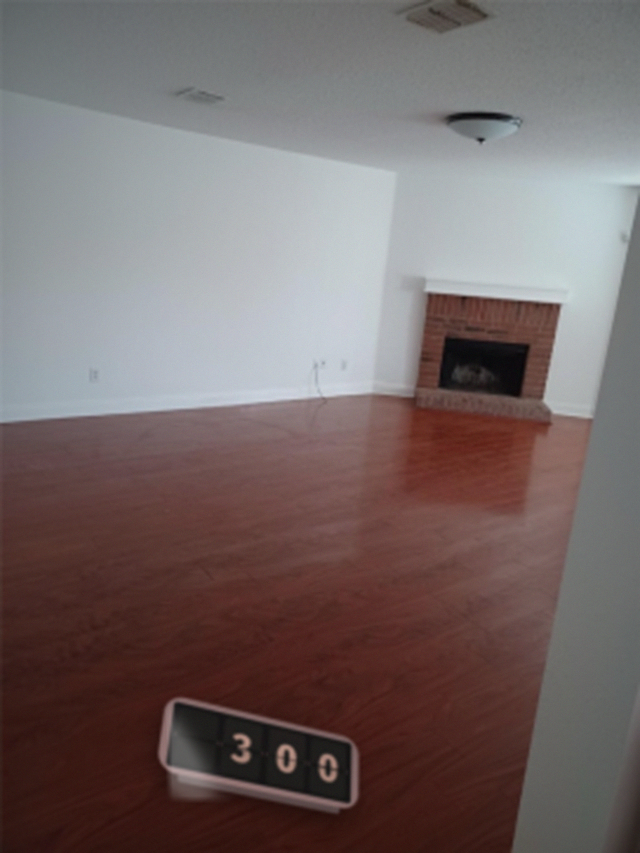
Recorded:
{"hour": 3, "minute": 0}
